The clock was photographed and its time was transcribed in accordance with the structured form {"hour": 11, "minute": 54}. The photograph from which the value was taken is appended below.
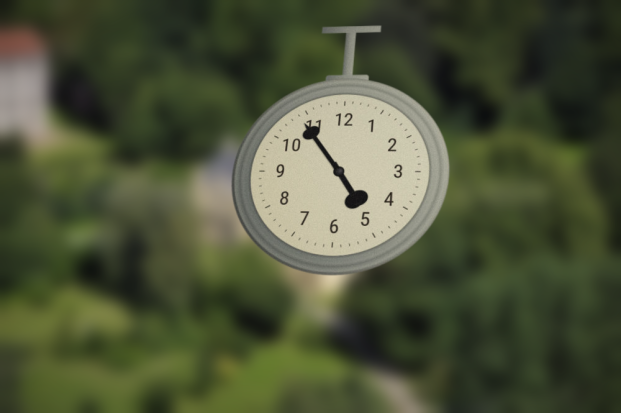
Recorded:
{"hour": 4, "minute": 54}
